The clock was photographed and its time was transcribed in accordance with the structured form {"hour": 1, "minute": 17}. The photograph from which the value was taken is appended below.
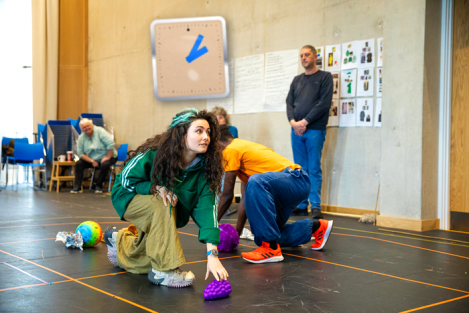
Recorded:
{"hour": 2, "minute": 5}
